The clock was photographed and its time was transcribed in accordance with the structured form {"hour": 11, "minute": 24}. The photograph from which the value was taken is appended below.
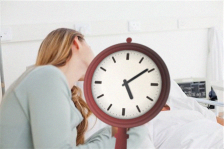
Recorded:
{"hour": 5, "minute": 9}
